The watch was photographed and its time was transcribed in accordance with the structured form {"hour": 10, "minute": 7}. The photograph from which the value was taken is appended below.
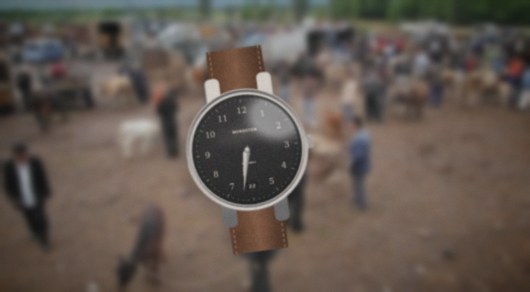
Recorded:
{"hour": 6, "minute": 32}
